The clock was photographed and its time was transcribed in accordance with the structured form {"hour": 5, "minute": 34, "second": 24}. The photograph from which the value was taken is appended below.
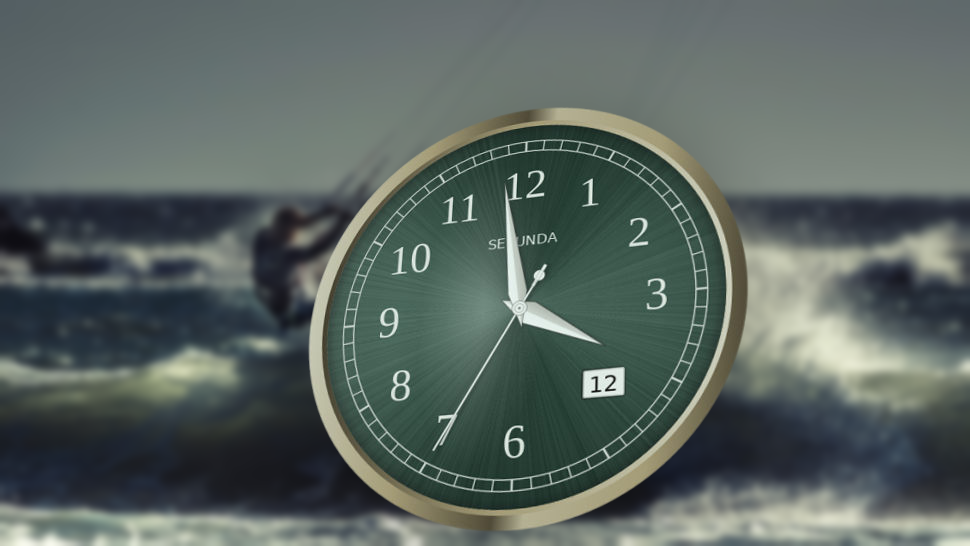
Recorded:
{"hour": 3, "minute": 58, "second": 35}
